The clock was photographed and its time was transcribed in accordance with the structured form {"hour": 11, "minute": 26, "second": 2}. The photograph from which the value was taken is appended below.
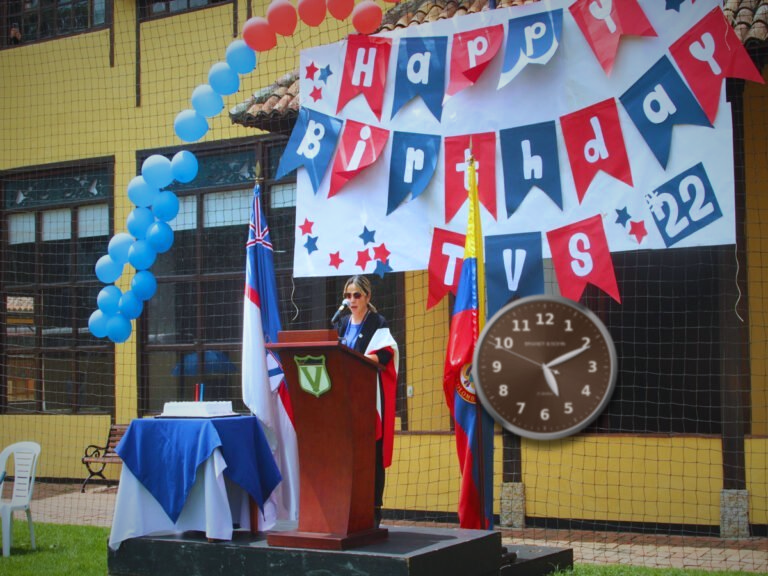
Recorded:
{"hour": 5, "minute": 10, "second": 49}
